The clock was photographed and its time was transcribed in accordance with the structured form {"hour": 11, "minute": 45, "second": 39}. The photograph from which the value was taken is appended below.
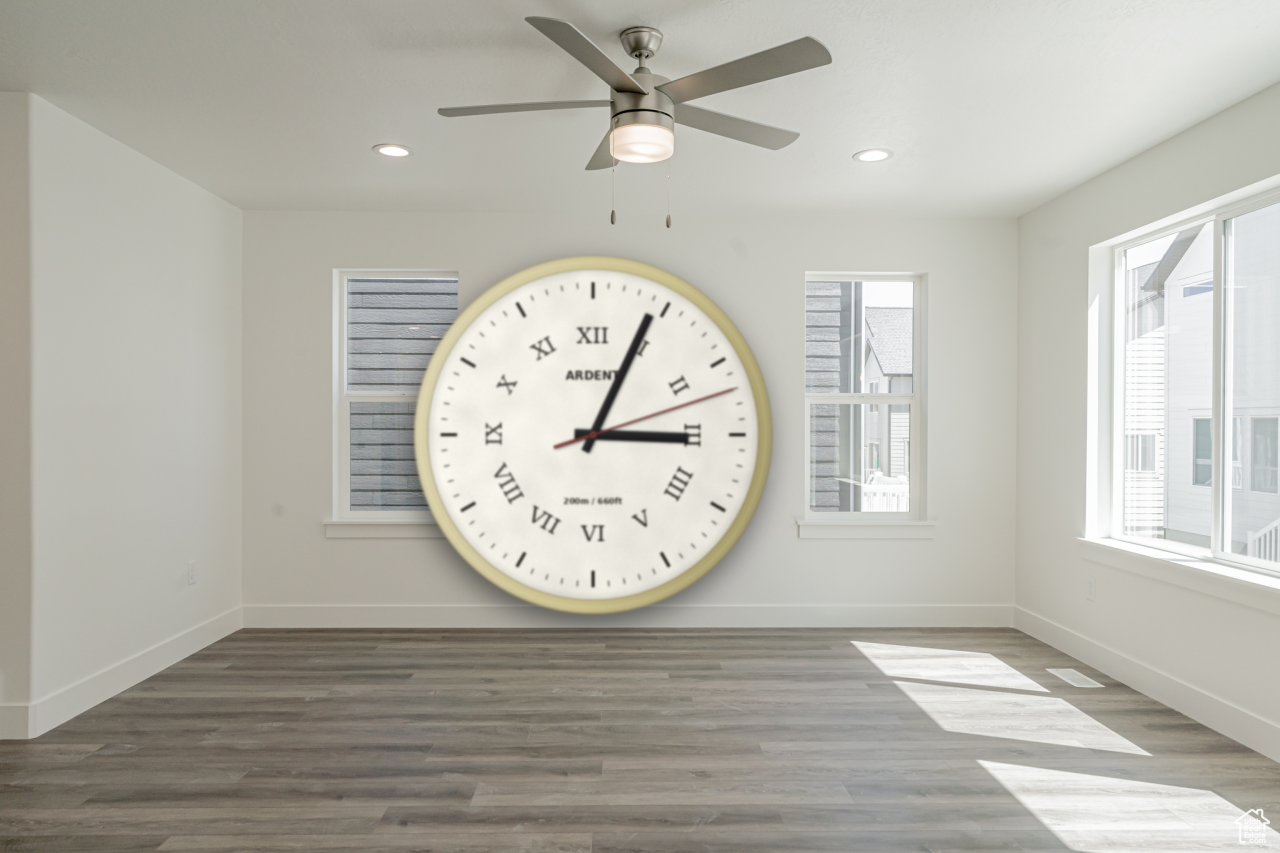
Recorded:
{"hour": 3, "minute": 4, "second": 12}
